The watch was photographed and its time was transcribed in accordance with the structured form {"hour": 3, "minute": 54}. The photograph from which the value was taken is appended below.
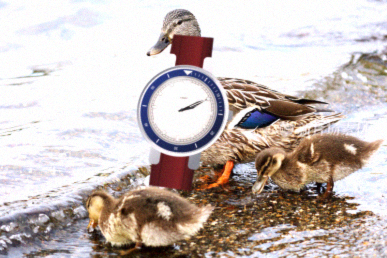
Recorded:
{"hour": 2, "minute": 10}
